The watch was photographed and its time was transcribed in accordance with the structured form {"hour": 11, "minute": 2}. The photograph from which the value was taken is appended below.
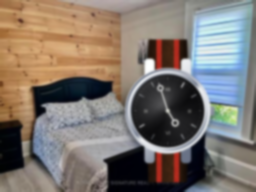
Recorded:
{"hour": 4, "minute": 57}
